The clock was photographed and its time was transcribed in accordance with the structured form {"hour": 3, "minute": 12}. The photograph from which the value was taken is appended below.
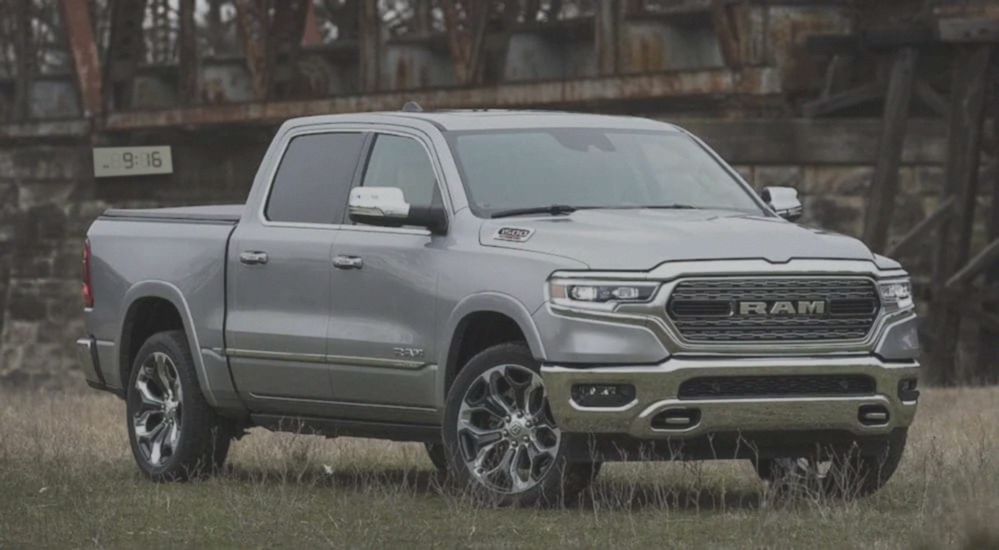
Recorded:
{"hour": 9, "minute": 16}
